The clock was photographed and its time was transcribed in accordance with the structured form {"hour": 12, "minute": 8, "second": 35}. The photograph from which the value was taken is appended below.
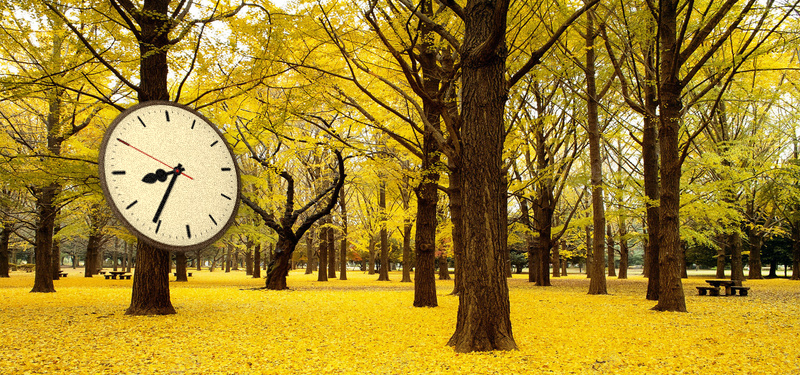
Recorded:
{"hour": 8, "minute": 35, "second": 50}
